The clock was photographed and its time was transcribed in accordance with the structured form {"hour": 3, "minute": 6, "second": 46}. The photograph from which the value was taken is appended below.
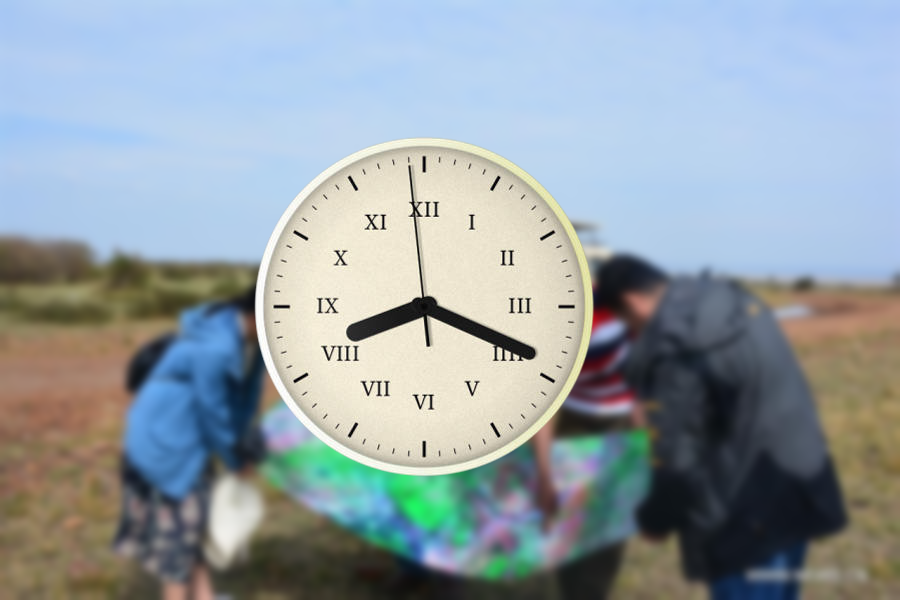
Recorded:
{"hour": 8, "minute": 18, "second": 59}
